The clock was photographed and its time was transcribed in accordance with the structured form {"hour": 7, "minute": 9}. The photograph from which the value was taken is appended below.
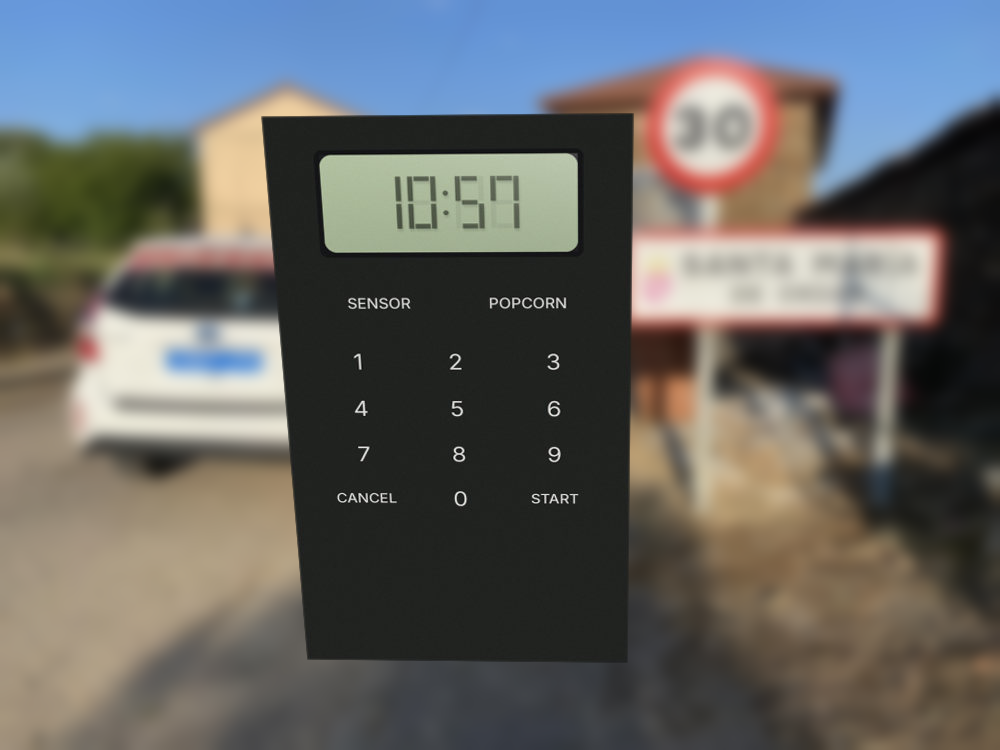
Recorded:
{"hour": 10, "minute": 57}
